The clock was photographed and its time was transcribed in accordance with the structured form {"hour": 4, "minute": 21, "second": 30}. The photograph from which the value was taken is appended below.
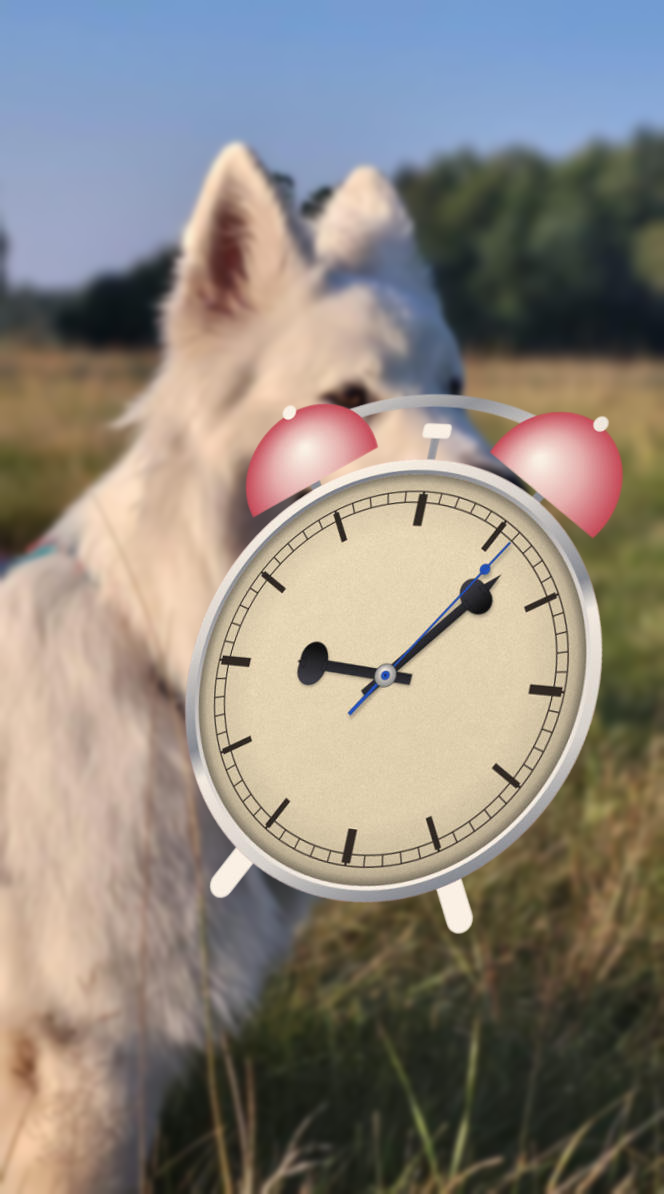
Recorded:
{"hour": 9, "minute": 7, "second": 6}
